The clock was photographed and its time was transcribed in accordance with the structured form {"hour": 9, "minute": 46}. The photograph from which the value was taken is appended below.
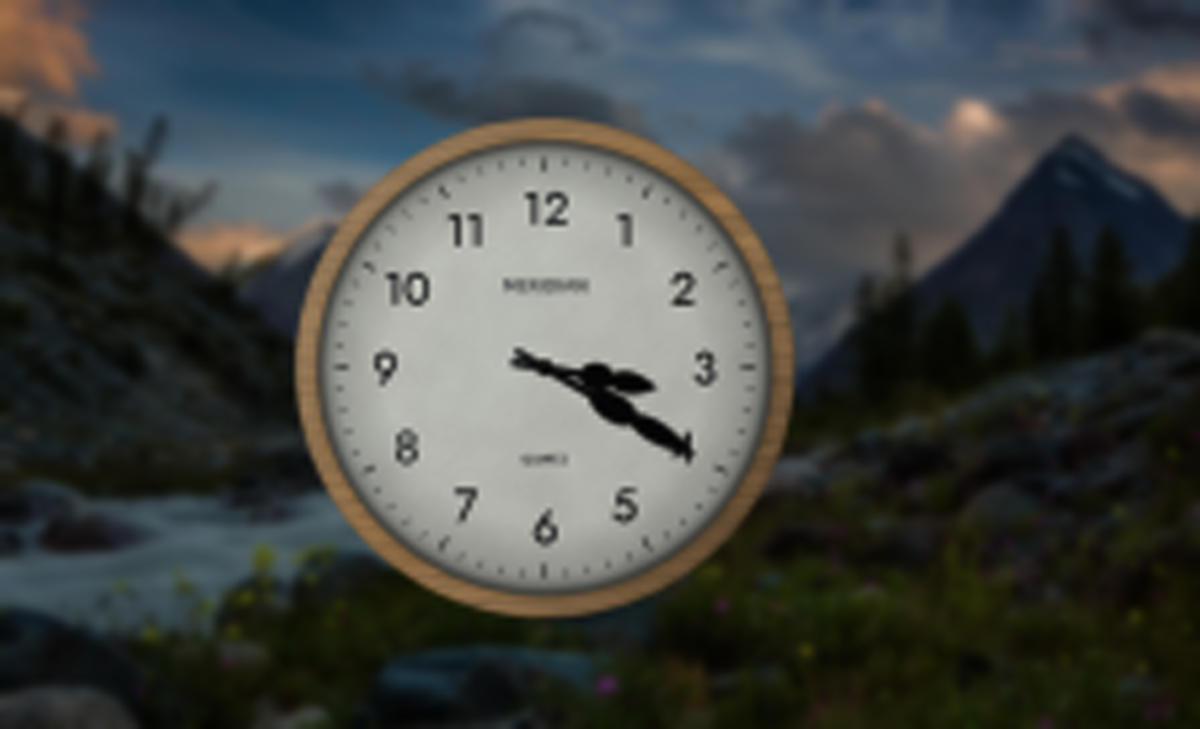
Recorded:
{"hour": 3, "minute": 20}
